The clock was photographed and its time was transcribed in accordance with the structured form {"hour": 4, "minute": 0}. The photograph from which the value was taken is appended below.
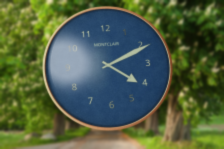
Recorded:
{"hour": 4, "minute": 11}
